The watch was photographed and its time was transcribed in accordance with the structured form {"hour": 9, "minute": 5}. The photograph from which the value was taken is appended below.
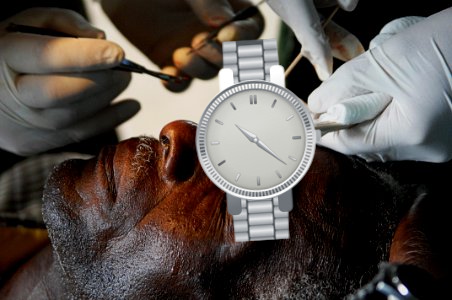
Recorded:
{"hour": 10, "minute": 22}
